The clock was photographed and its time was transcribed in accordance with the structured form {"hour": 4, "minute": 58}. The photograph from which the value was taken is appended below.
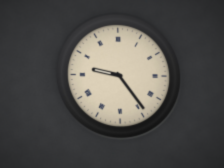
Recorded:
{"hour": 9, "minute": 24}
